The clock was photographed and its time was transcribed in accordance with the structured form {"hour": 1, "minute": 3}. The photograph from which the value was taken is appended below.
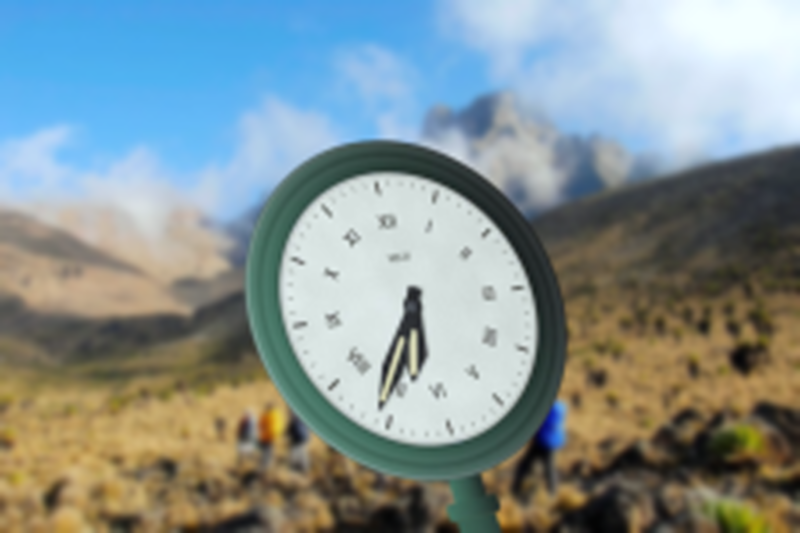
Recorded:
{"hour": 6, "minute": 36}
